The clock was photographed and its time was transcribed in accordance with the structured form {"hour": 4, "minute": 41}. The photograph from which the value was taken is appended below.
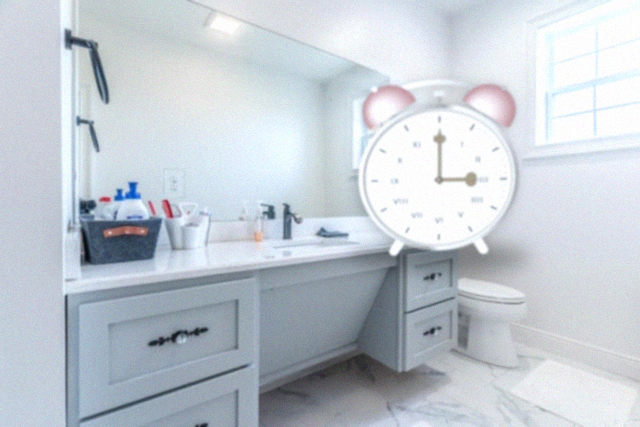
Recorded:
{"hour": 3, "minute": 0}
